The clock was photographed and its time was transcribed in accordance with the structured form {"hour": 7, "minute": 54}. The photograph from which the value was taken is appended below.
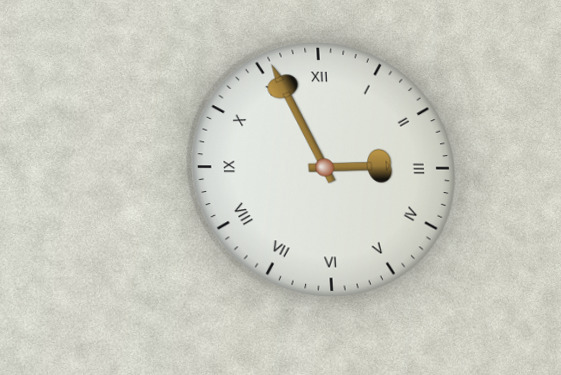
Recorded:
{"hour": 2, "minute": 56}
